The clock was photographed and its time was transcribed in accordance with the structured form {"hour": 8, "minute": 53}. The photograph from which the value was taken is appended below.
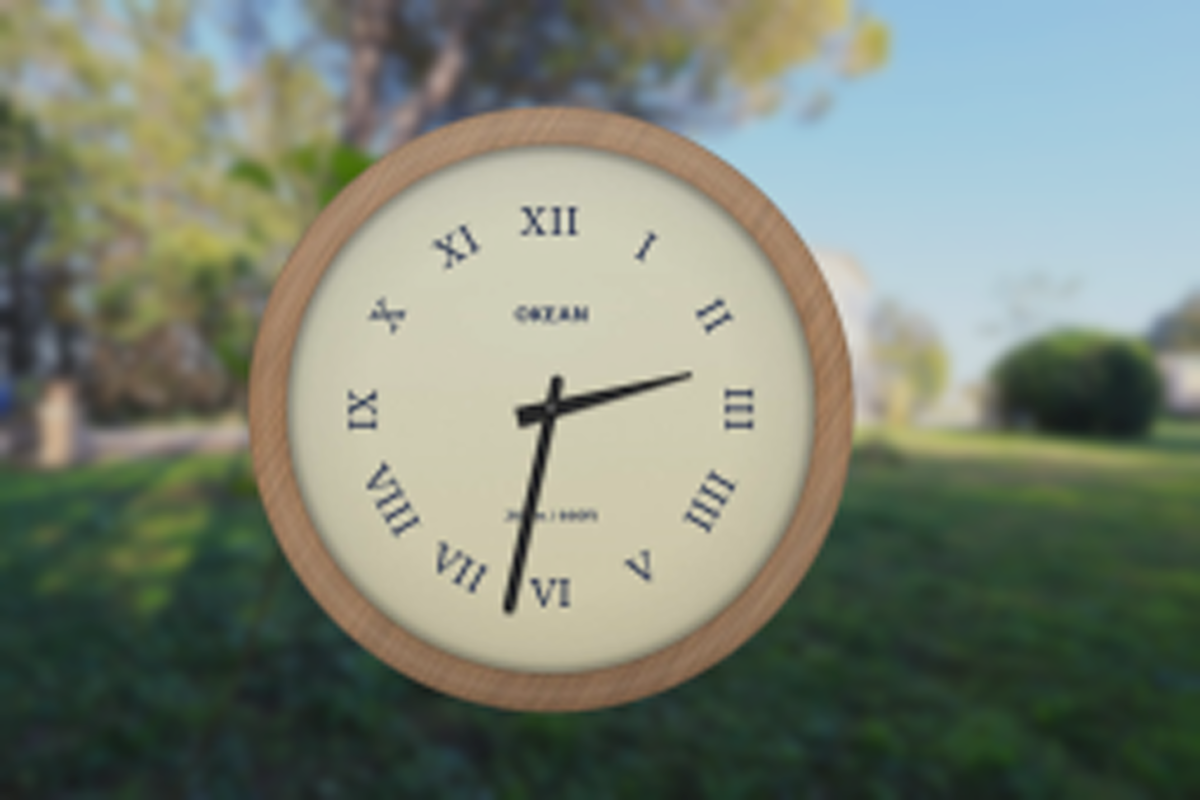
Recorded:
{"hour": 2, "minute": 32}
